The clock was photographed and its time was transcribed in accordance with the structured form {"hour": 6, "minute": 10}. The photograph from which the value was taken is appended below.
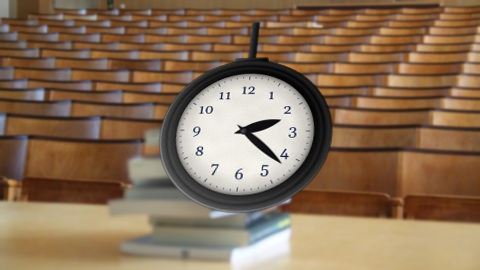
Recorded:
{"hour": 2, "minute": 22}
